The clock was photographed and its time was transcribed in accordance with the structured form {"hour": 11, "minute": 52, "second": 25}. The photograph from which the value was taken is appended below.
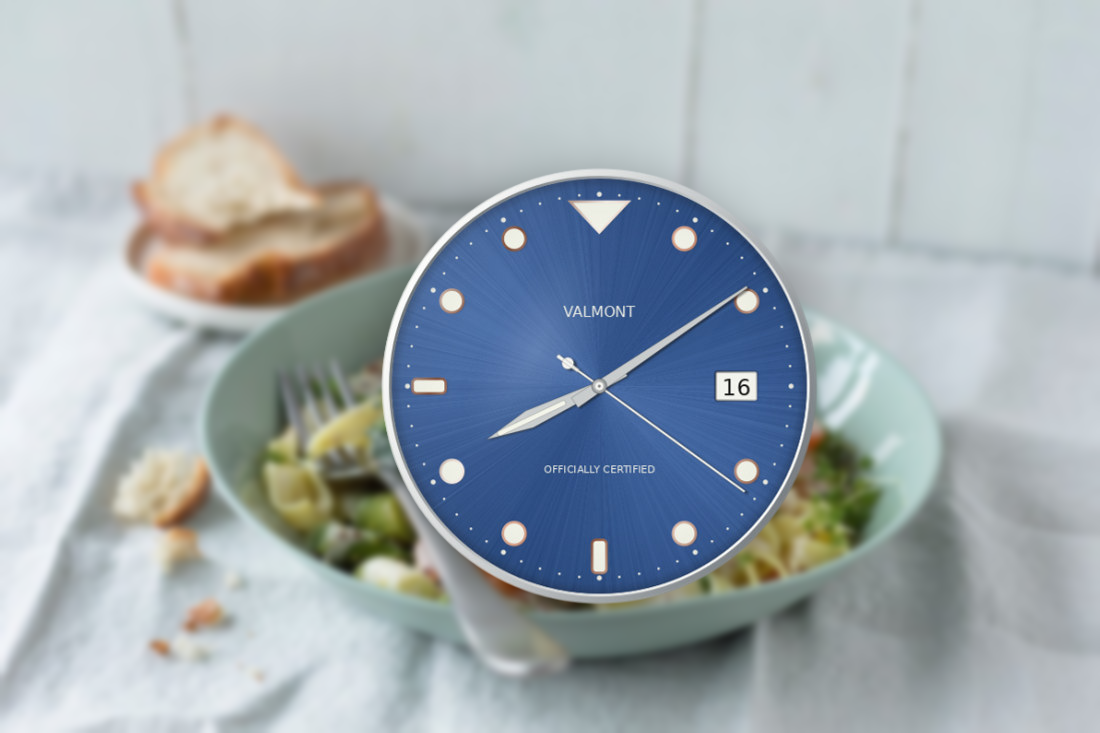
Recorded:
{"hour": 8, "minute": 9, "second": 21}
